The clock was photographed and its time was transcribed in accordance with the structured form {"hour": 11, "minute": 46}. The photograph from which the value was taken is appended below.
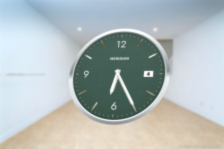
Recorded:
{"hour": 6, "minute": 25}
